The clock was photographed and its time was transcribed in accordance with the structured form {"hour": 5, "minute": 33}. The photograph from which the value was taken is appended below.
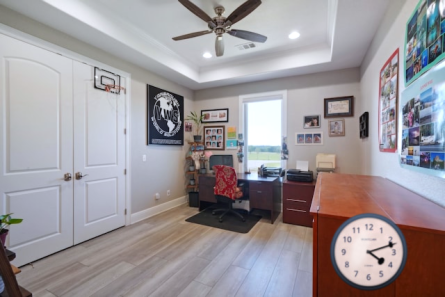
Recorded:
{"hour": 4, "minute": 12}
